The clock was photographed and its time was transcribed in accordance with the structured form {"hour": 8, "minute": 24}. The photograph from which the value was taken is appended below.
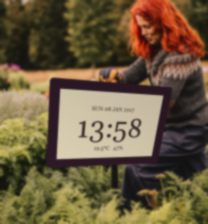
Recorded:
{"hour": 13, "minute": 58}
